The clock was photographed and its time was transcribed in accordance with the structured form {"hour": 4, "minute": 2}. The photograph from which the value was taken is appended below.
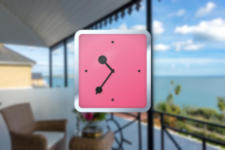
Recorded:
{"hour": 10, "minute": 36}
